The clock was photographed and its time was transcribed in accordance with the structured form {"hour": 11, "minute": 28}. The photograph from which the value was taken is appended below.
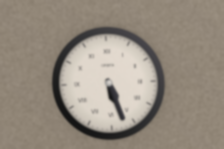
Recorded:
{"hour": 5, "minute": 27}
